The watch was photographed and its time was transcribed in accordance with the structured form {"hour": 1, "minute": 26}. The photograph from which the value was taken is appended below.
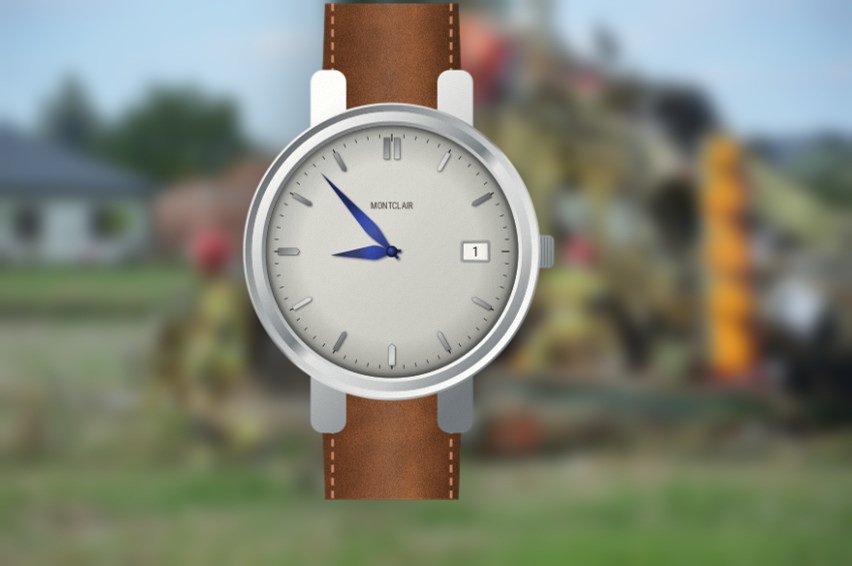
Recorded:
{"hour": 8, "minute": 53}
